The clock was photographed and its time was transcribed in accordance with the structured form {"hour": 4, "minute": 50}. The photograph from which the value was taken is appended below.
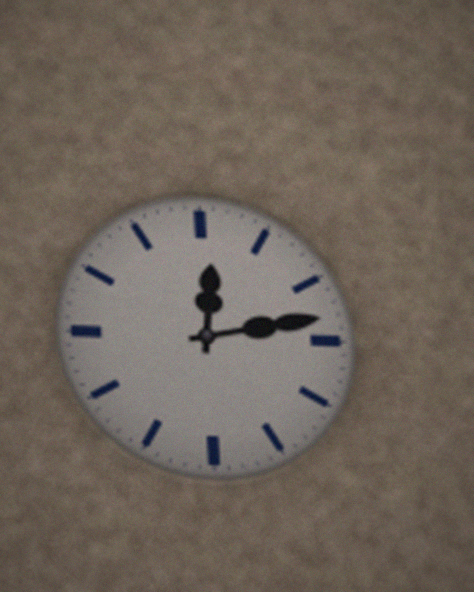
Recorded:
{"hour": 12, "minute": 13}
